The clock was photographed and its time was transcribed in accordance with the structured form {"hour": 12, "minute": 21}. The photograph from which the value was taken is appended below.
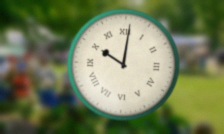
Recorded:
{"hour": 10, "minute": 1}
